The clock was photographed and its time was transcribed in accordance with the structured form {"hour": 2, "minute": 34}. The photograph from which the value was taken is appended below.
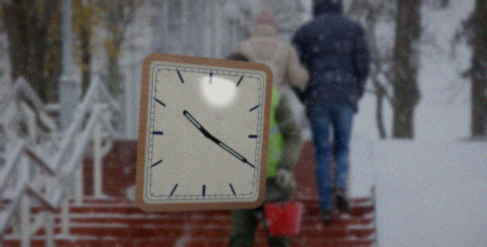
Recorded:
{"hour": 10, "minute": 20}
